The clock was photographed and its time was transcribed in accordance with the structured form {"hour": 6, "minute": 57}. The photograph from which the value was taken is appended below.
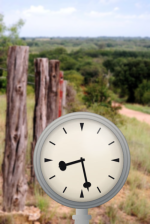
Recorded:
{"hour": 8, "minute": 28}
